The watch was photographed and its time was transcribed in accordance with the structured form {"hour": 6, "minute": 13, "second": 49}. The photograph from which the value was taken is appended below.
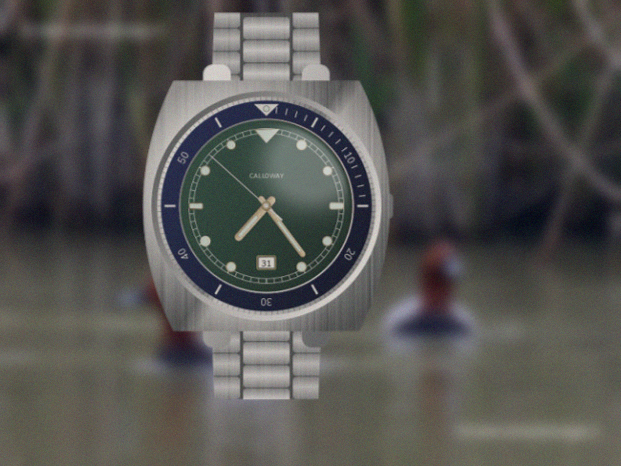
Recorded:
{"hour": 7, "minute": 23, "second": 52}
